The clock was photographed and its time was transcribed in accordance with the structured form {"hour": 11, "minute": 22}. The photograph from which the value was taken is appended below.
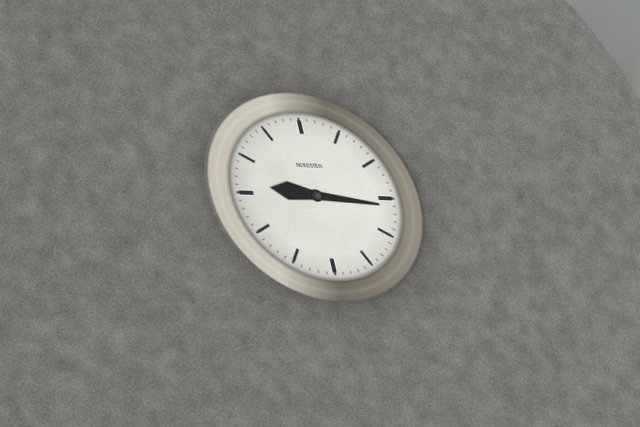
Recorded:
{"hour": 9, "minute": 16}
